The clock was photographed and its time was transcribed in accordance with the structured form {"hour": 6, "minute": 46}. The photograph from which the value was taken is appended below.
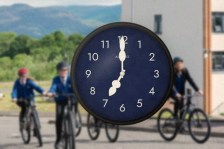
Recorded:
{"hour": 7, "minute": 0}
